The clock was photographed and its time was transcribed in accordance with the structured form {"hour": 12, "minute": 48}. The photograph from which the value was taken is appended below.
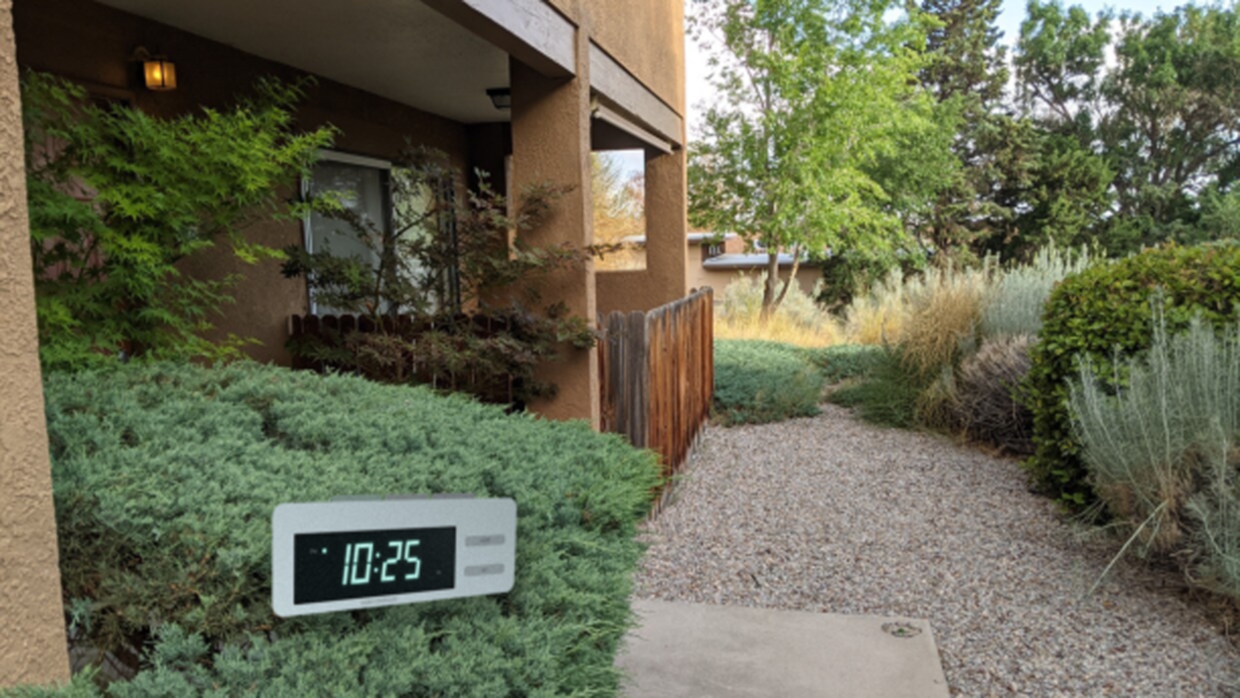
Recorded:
{"hour": 10, "minute": 25}
